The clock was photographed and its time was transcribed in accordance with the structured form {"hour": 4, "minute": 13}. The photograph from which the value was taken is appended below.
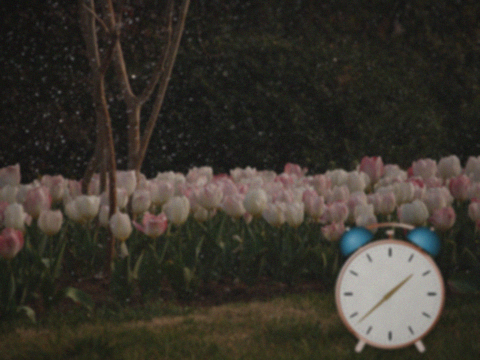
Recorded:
{"hour": 1, "minute": 38}
